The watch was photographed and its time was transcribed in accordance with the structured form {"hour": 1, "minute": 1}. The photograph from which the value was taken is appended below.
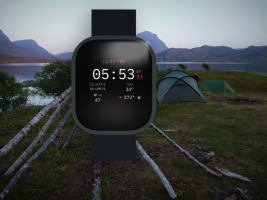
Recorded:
{"hour": 5, "minute": 53}
